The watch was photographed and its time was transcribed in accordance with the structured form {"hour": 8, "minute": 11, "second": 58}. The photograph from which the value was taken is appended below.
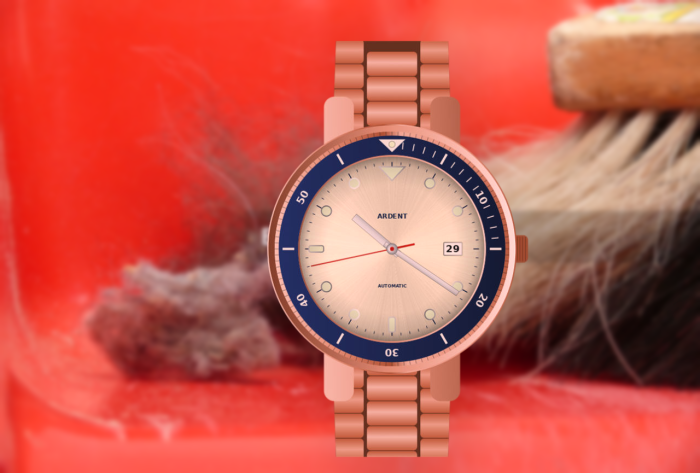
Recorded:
{"hour": 10, "minute": 20, "second": 43}
